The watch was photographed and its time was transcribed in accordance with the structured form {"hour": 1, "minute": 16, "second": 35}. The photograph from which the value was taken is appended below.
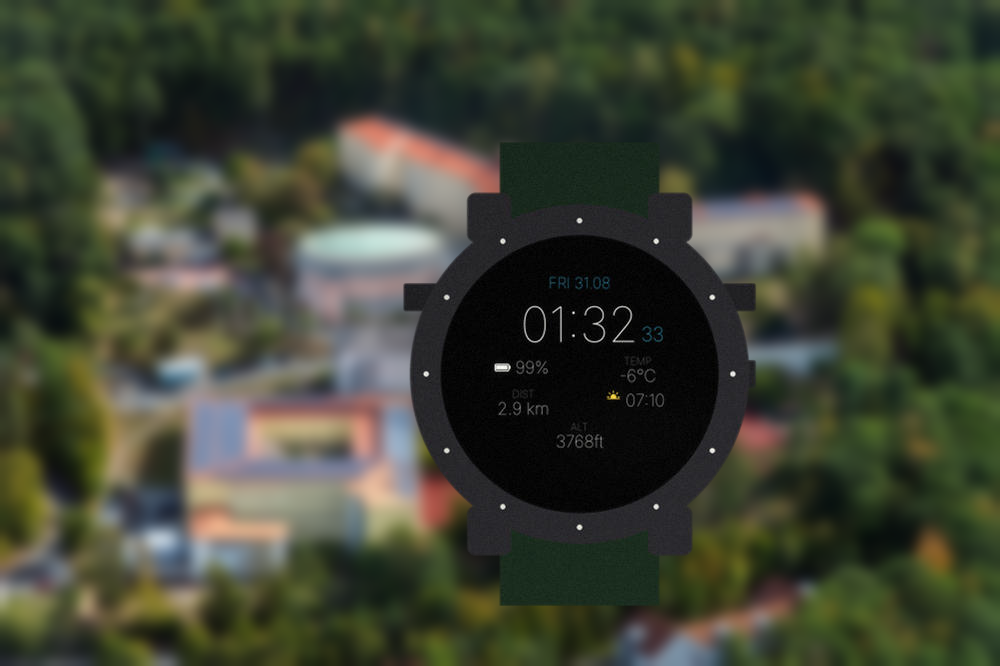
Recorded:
{"hour": 1, "minute": 32, "second": 33}
